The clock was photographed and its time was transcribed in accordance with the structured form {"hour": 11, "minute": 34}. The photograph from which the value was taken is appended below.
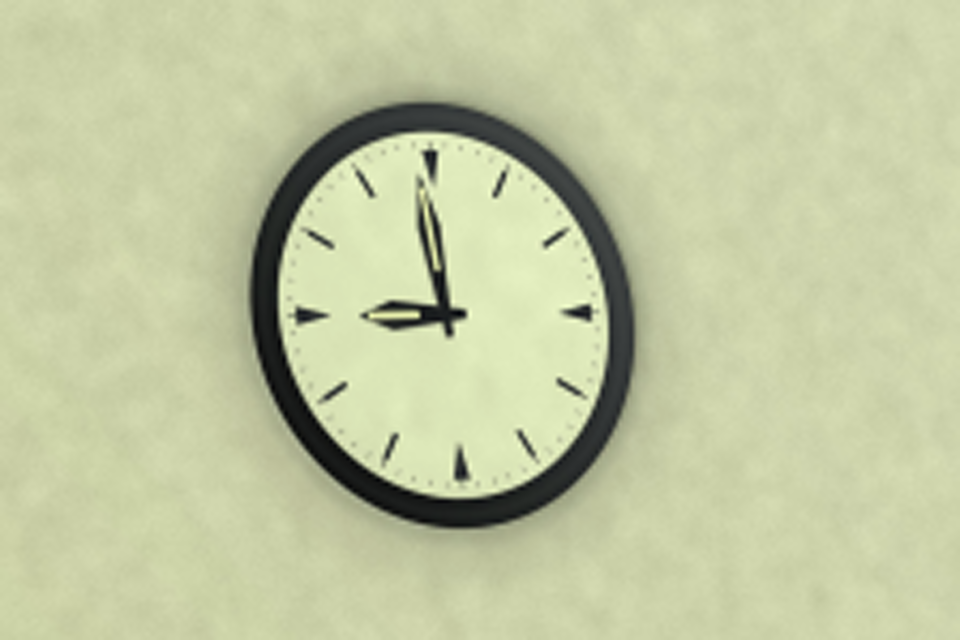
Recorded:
{"hour": 8, "minute": 59}
